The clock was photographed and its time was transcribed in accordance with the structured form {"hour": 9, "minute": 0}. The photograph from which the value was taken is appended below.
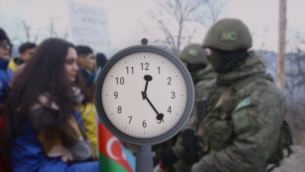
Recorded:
{"hour": 12, "minute": 24}
